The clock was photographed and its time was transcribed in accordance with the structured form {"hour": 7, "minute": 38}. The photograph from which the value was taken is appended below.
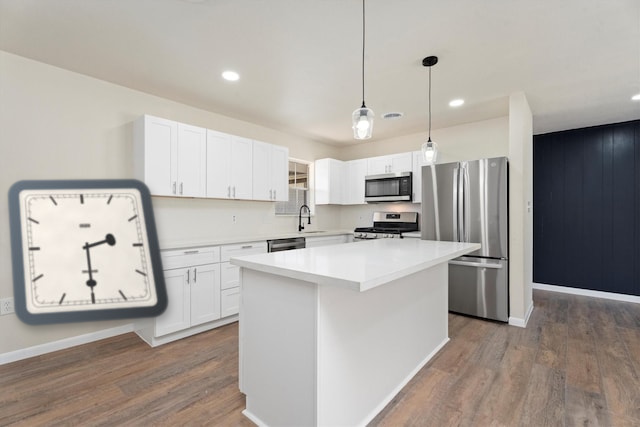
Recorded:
{"hour": 2, "minute": 30}
